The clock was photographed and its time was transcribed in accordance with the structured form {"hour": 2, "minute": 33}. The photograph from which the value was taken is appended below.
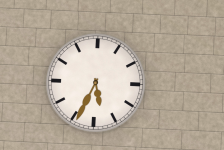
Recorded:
{"hour": 5, "minute": 34}
